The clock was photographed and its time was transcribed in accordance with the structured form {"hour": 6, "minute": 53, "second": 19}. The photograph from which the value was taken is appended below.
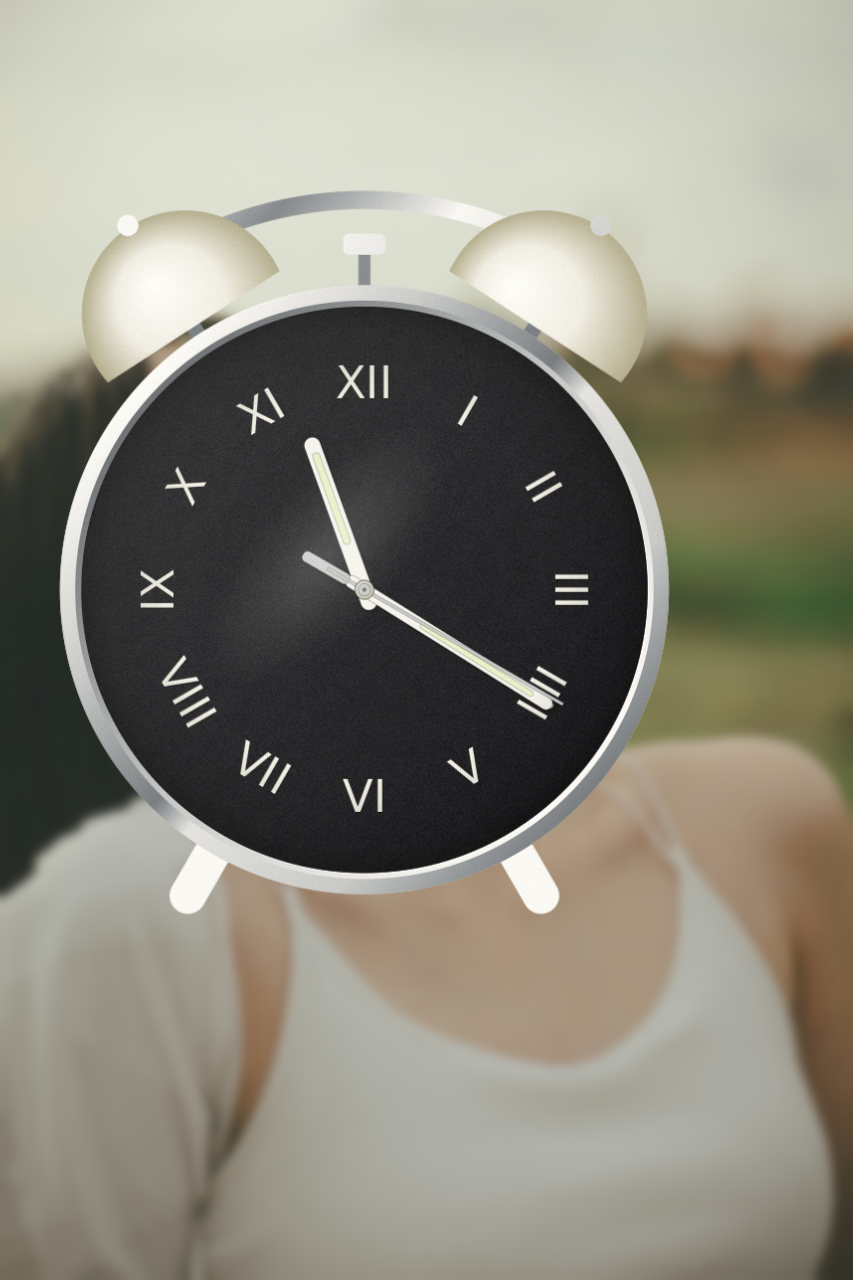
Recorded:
{"hour": 11, "minute": 20, "second": 20}
